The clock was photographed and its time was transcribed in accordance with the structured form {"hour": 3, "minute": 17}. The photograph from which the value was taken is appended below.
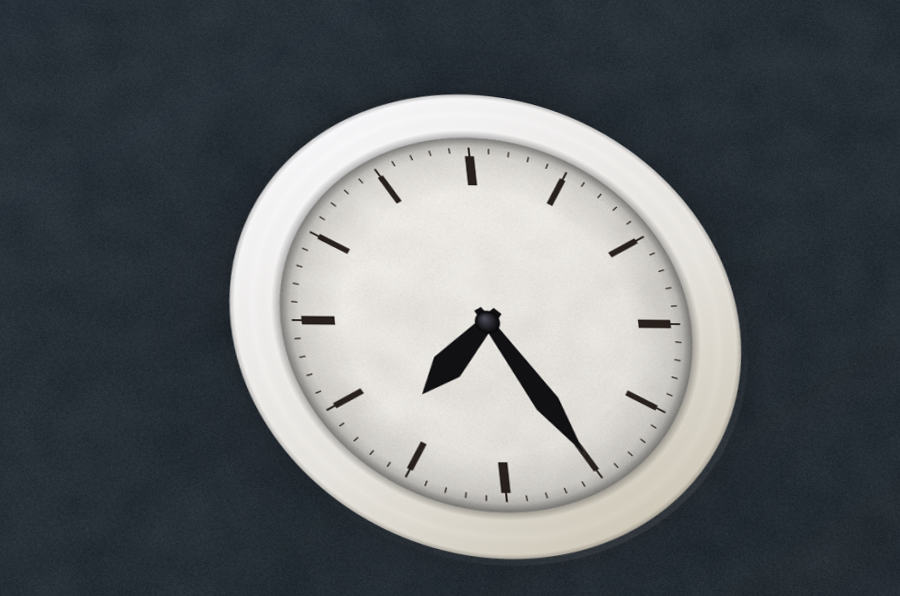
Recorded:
{"hour": 7, "minute": 25}
